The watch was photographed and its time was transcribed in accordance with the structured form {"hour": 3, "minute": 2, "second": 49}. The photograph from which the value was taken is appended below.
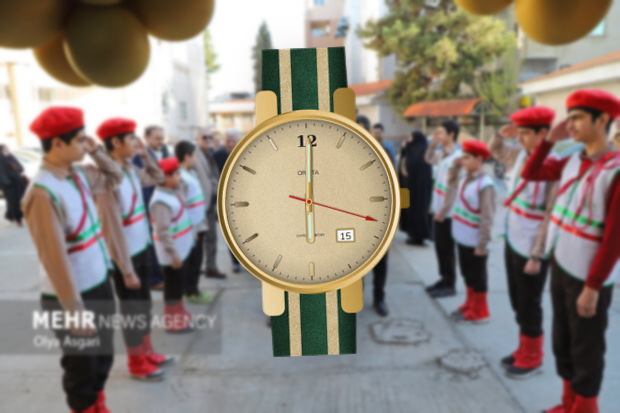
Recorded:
{"hour": 6, "minute": 0, "second": 18}
